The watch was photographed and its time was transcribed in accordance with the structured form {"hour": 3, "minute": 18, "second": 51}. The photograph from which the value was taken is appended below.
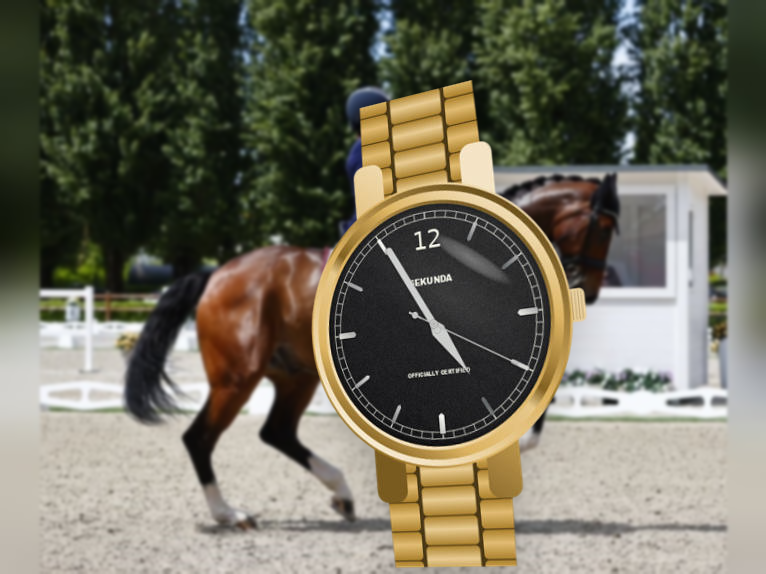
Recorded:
{"hour": 4, "minute": 55, "second": 20}
